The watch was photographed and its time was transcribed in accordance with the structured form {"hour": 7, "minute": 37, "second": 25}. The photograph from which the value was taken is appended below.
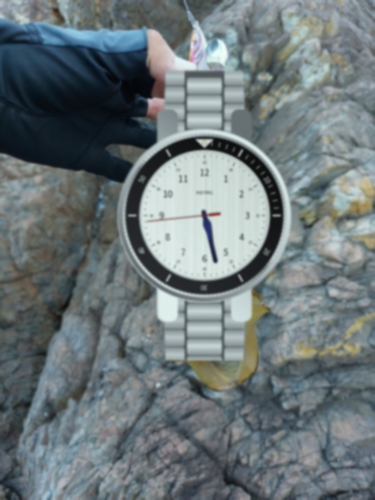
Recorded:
{"hour": 5, "minute": 27, "second": 44}
